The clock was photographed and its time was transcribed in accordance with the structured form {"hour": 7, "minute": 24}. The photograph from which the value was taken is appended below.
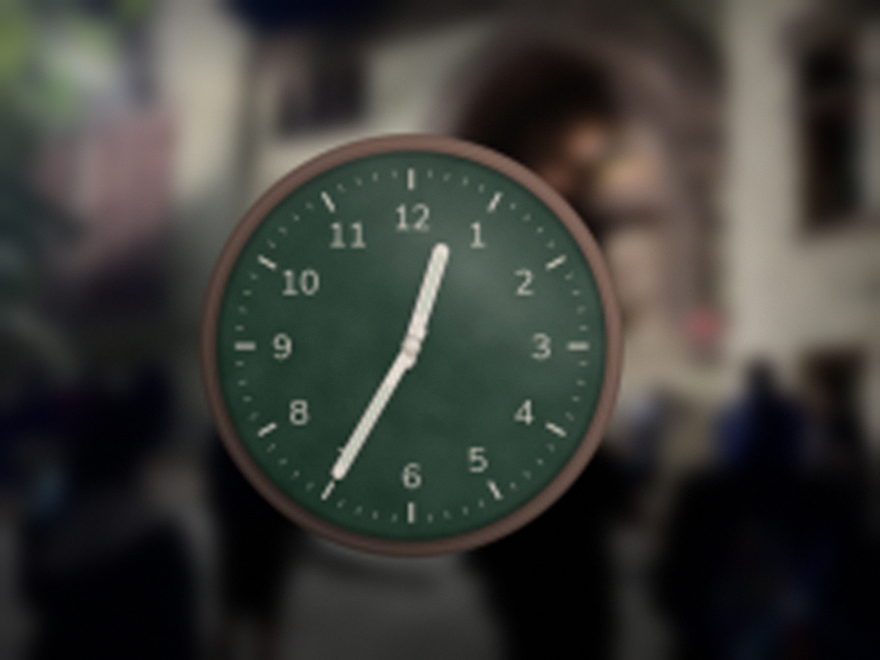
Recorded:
{"hour": 12, "minute": 35}
